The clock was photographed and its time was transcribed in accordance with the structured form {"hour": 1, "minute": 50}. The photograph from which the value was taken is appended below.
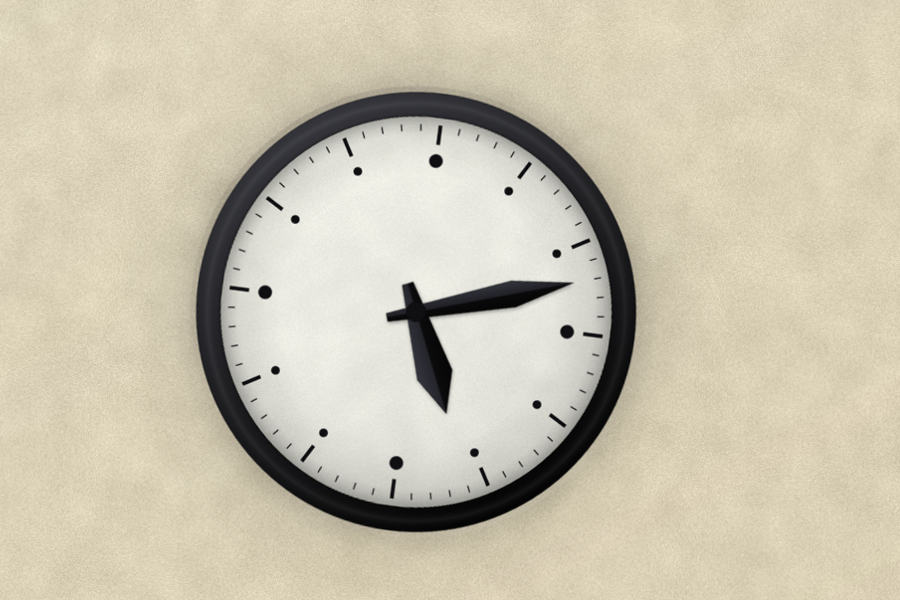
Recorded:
{"hour": 5, "minute": 12}
